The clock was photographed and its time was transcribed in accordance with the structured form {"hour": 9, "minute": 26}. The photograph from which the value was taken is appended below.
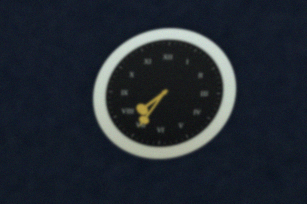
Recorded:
{"hour": 7, "minute": 35}
